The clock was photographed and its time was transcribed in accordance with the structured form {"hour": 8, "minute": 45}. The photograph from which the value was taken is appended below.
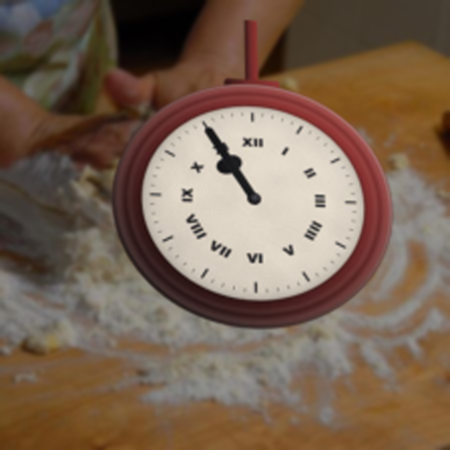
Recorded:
{"hour": 10, "minute": 55}
